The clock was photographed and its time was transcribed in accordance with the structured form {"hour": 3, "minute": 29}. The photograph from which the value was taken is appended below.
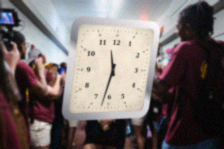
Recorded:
{"hour": 11, "minute": 32}
